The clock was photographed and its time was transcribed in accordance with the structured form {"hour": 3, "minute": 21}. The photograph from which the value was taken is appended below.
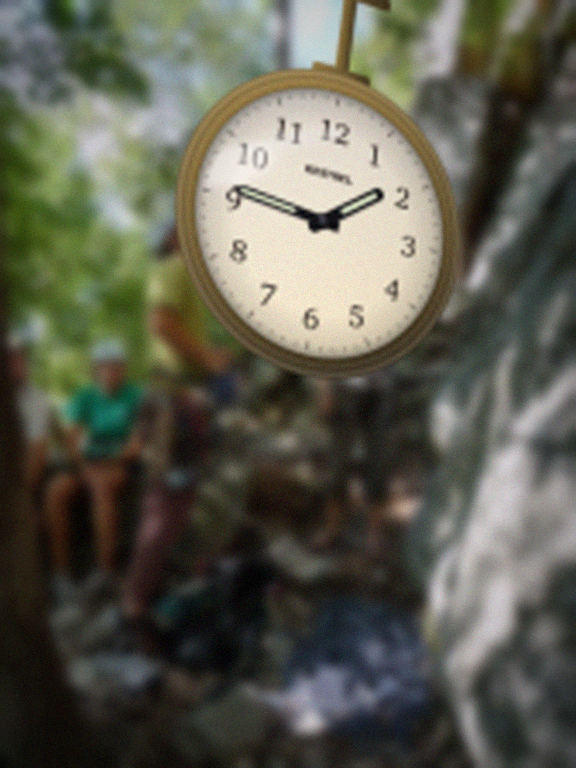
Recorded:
{"hour": 1, "minute": 46}
